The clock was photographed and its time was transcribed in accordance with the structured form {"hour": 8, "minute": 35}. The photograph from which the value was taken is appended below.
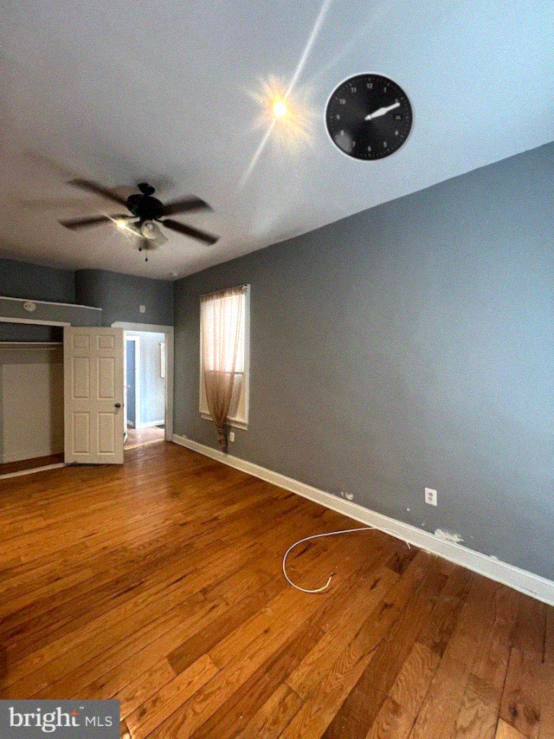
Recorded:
{"hour": 2, "minute": 11}
